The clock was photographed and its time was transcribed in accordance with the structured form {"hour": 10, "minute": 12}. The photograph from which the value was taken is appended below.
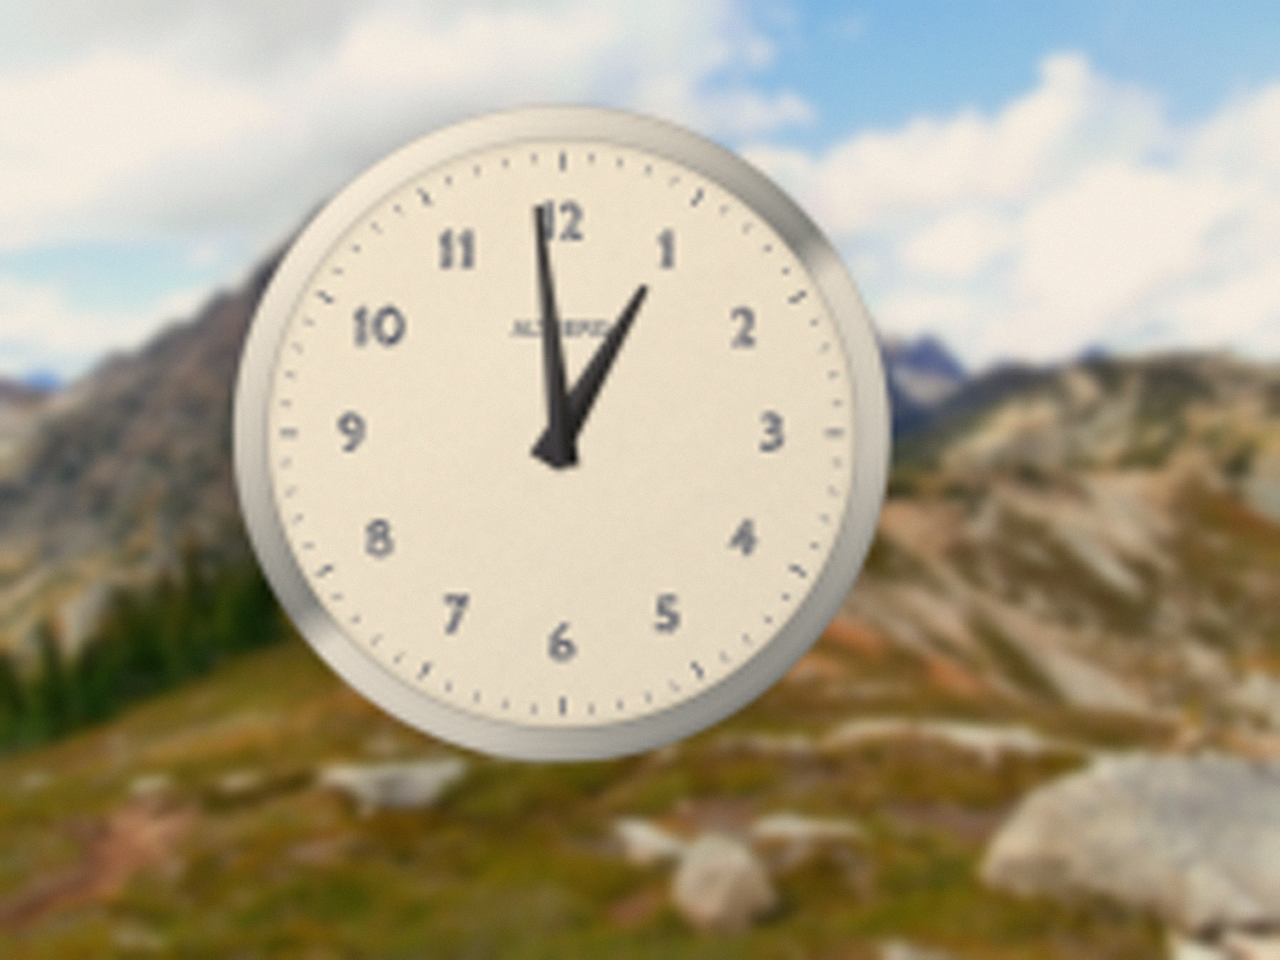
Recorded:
{"hour": 12, "minute": 59}
